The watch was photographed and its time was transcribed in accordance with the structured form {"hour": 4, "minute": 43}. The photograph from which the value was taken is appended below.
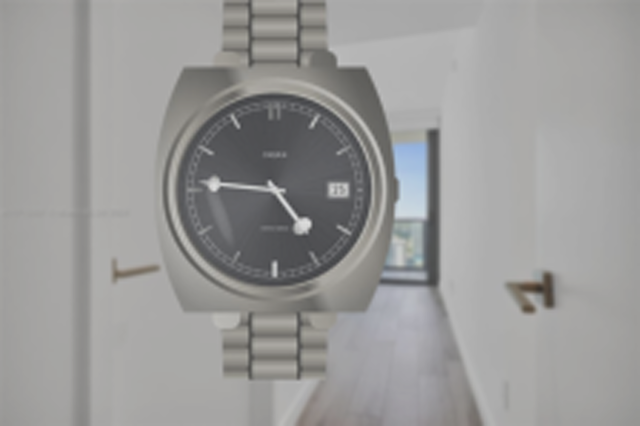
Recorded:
{"hour": 4, "minute": 46}
